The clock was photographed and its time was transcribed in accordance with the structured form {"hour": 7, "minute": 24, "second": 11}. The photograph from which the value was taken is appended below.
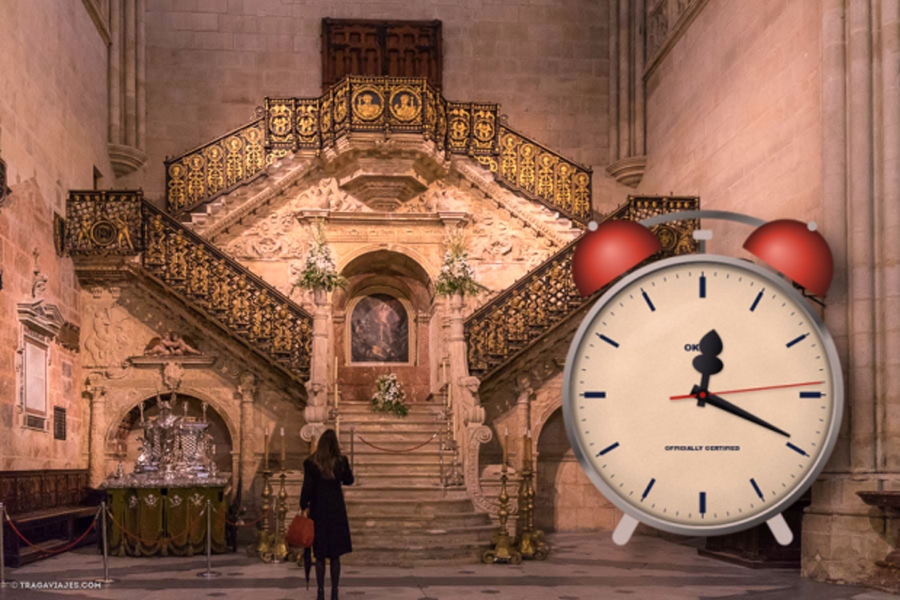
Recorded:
{"hour": 12, "minute": 19, "second": 14}
